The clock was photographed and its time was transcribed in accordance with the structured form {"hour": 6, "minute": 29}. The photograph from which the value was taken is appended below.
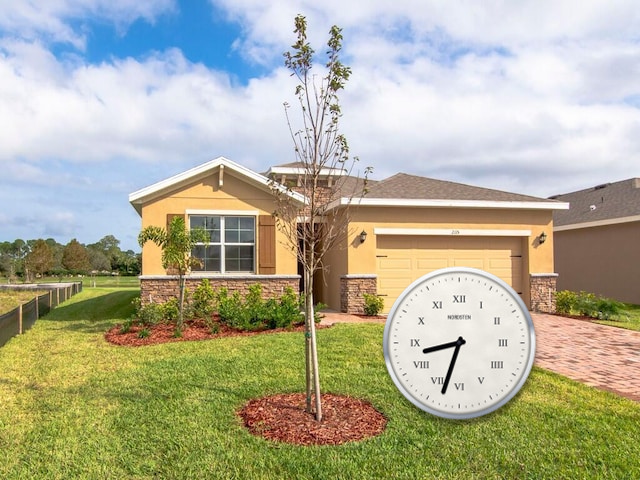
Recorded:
{"hour": 8, "minute": 33}
